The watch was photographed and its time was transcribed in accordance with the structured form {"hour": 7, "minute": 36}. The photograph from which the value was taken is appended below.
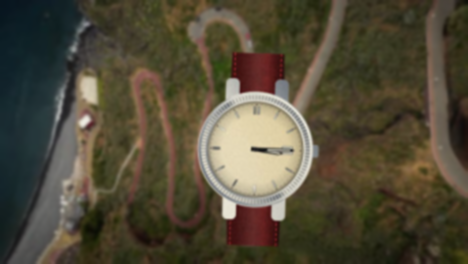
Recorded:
{"hour": 3, "minute": 15}
